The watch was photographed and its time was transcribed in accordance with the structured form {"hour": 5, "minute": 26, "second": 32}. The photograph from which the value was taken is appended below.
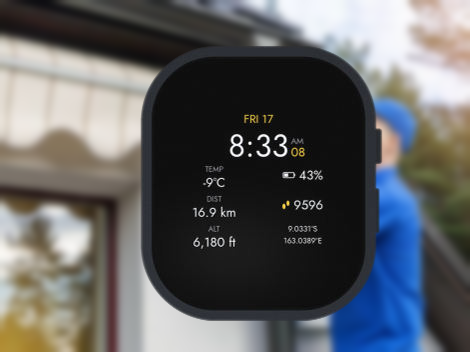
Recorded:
{"hour": 8, "minute": 33, "second": 8}
